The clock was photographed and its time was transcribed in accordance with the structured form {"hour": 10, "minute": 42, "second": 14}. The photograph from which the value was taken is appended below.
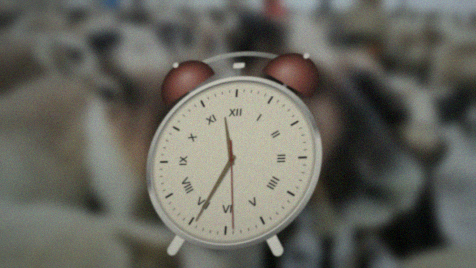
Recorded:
{"hour": 11, "minute": 34, "second": 29}
